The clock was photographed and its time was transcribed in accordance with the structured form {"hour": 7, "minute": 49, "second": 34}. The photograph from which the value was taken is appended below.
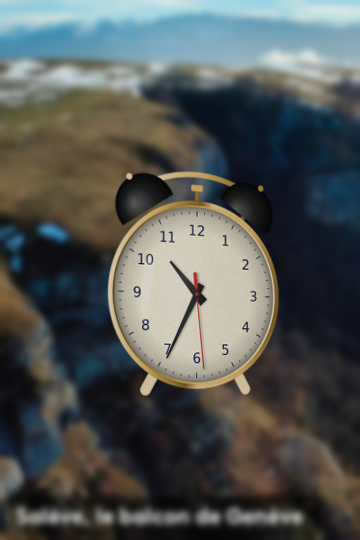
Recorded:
{"hour": 10, "minute": 34, "second": 29}
